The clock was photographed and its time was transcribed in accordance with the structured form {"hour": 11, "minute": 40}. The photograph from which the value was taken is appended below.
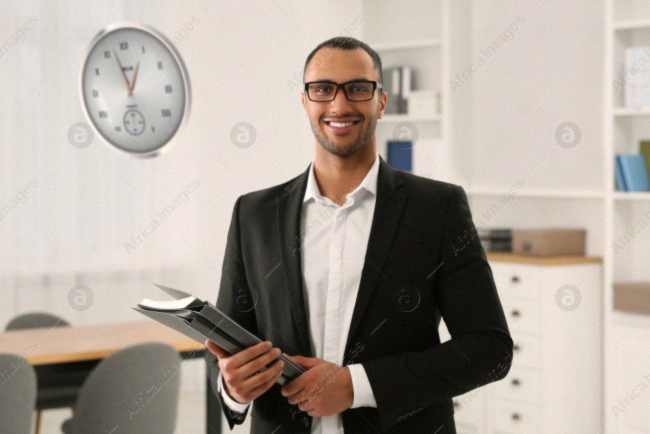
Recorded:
{"hour": 12, "minute": 57}
